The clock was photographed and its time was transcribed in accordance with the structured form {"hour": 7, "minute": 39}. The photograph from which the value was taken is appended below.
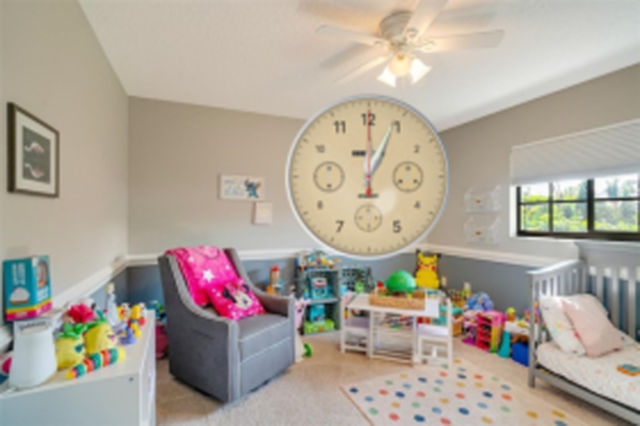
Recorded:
{"hour": 12, "minute": 4}
